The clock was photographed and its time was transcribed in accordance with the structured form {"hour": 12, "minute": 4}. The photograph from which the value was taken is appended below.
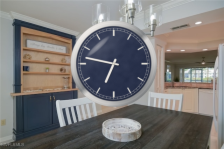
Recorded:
{"hour": 6, "minute": 47}
